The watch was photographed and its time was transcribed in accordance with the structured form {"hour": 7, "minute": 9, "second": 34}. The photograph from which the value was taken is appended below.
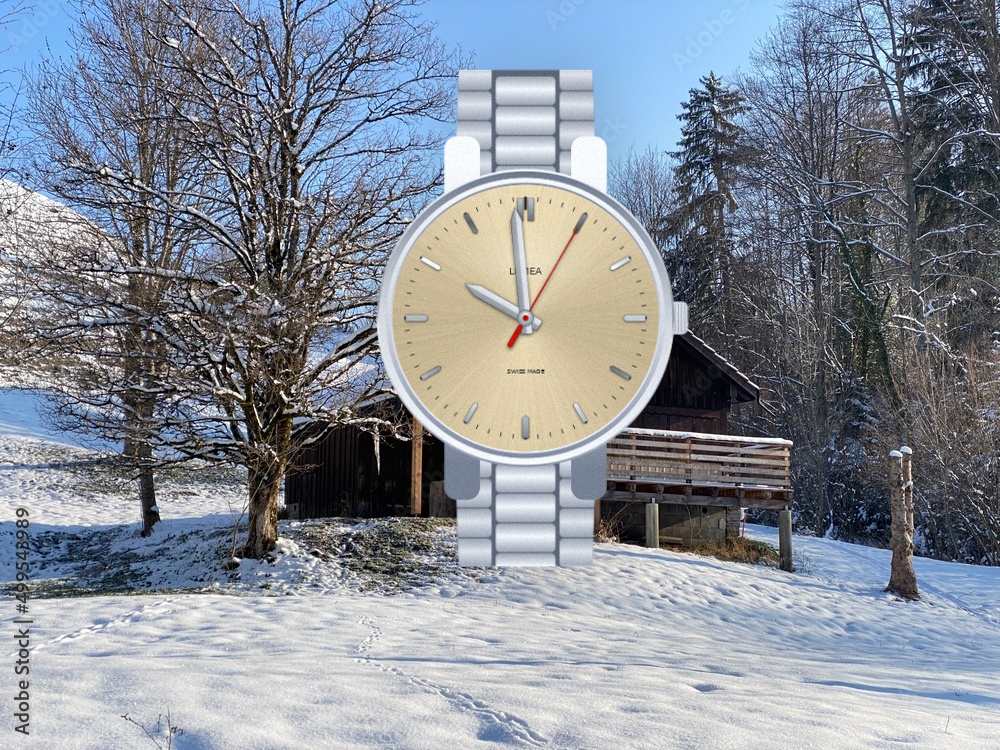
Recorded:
{"hour": 9, "minute": 59, "second": 5}
